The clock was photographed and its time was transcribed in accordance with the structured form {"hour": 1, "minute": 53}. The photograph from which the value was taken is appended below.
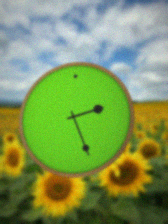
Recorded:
{"hour": 2, "minute": 26}
